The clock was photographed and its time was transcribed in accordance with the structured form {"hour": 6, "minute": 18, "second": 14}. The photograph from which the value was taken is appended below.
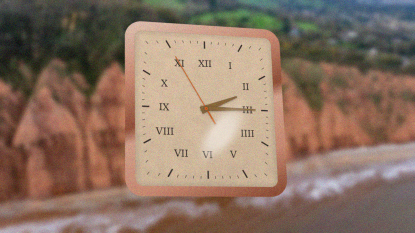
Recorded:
{"hour": 2, "minute": 14, "second": 55}
